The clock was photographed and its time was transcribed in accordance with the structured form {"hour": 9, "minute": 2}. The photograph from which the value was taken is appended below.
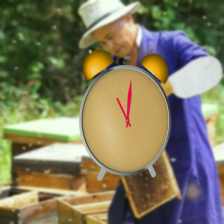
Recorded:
{"hour": 11, "minute": 1}
